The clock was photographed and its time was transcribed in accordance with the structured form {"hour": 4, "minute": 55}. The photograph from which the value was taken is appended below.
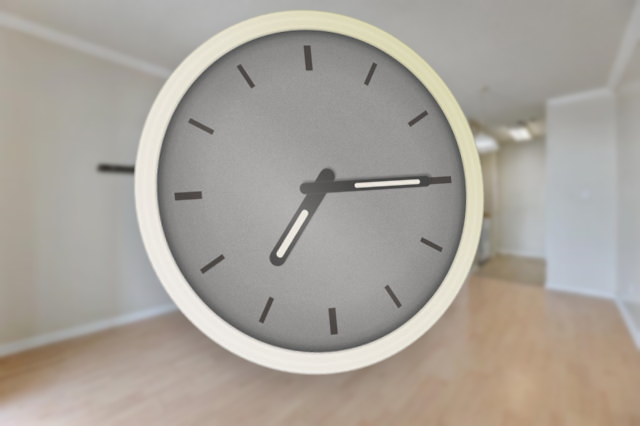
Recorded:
{"hour": 7, "minute": 15}
